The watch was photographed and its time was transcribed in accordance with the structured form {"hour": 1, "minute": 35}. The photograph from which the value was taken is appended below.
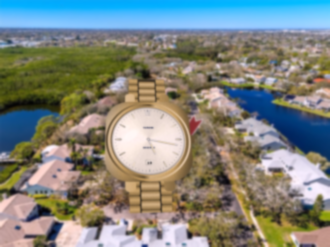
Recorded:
{"hour": 5, "minute": 17}
